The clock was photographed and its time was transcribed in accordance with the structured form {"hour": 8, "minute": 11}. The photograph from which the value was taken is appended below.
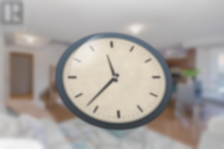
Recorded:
{"hour": 11, "minute": 37}
